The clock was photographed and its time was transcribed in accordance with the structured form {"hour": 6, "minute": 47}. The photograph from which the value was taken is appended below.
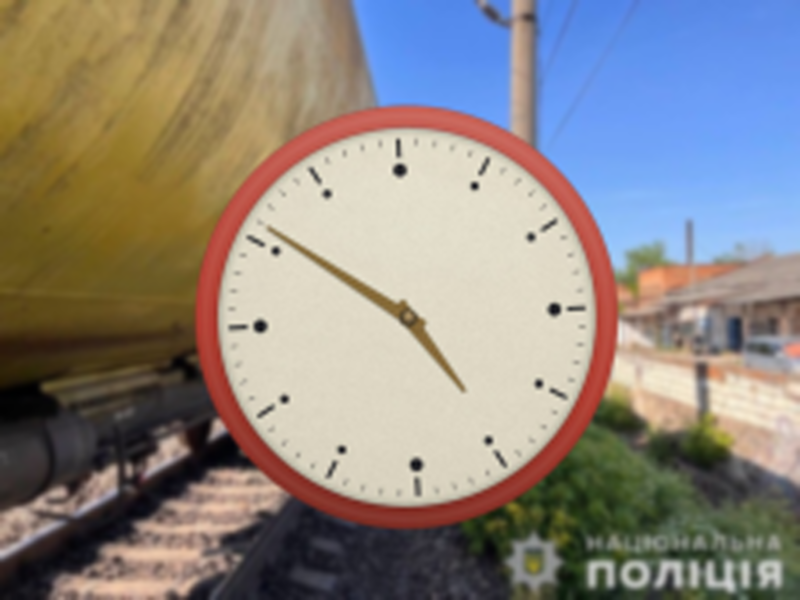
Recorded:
{"hour": 4, "minute": 51}
